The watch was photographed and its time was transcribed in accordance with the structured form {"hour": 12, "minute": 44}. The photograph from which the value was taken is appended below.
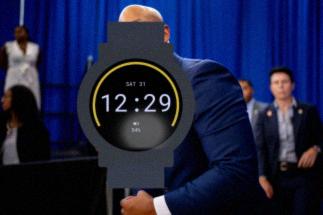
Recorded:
{"hour": 12, "minute": 29}
